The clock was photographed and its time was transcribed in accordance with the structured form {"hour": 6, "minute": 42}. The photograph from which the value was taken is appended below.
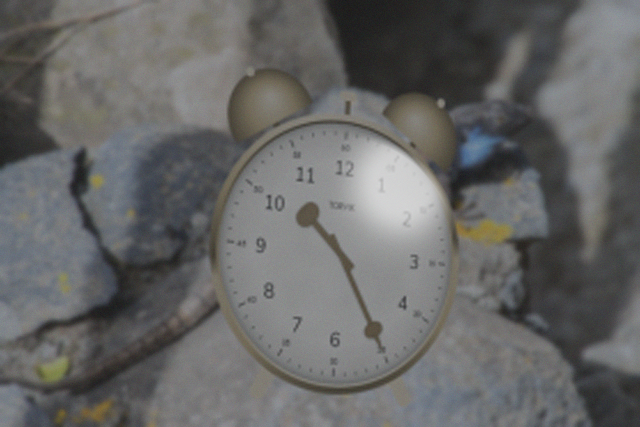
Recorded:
{"hour": 10, "minute": 25}
